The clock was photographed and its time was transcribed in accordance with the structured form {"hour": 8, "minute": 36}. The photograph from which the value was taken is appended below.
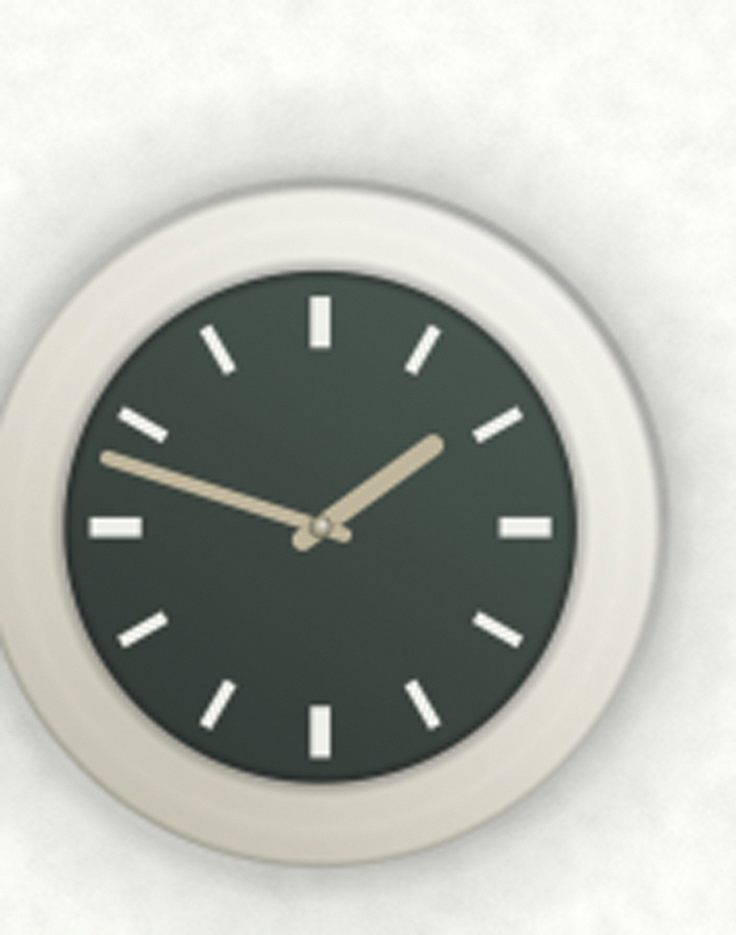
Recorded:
{"hour": 1, "minute": 48}
